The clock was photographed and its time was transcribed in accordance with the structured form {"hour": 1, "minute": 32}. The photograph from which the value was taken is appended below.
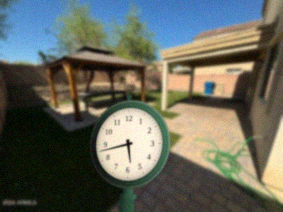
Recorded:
{"hour": 5, "minute": 43}
